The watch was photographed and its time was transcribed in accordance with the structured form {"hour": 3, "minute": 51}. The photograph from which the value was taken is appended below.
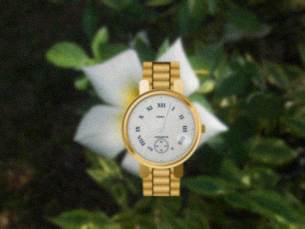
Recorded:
{"hour": 8, "minute": 3}
